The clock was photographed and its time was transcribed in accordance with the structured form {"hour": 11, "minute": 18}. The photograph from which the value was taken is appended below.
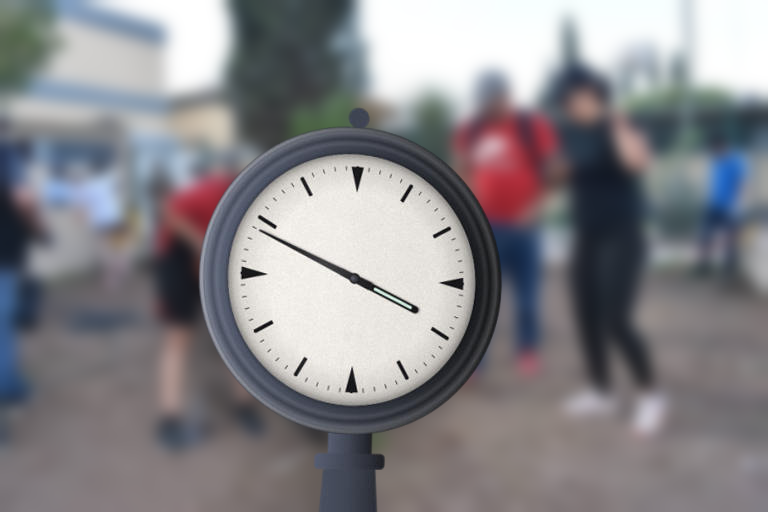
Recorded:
{"hour": 3, "minute": 49}
